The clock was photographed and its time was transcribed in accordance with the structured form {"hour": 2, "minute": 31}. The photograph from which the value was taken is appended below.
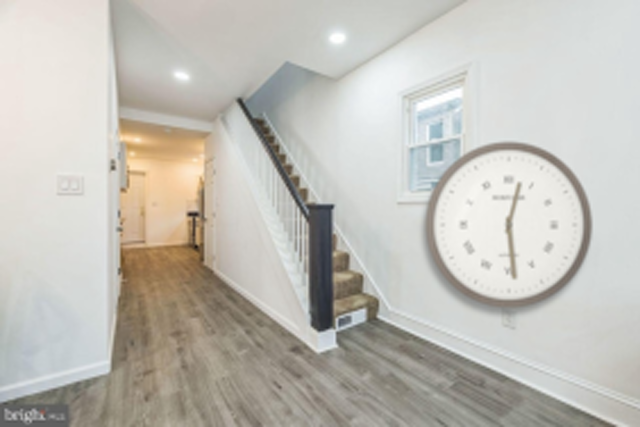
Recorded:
{"hour": 12, "minute": 29}
